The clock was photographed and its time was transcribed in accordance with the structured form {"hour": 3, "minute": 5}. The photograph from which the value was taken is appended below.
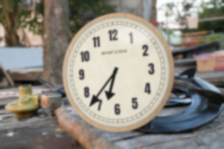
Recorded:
{"hour": 6, "minute": 37}
